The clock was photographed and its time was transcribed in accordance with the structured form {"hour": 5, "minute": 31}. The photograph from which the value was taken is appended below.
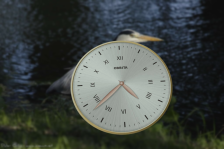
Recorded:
{"hour": 4, "minute": 38}
